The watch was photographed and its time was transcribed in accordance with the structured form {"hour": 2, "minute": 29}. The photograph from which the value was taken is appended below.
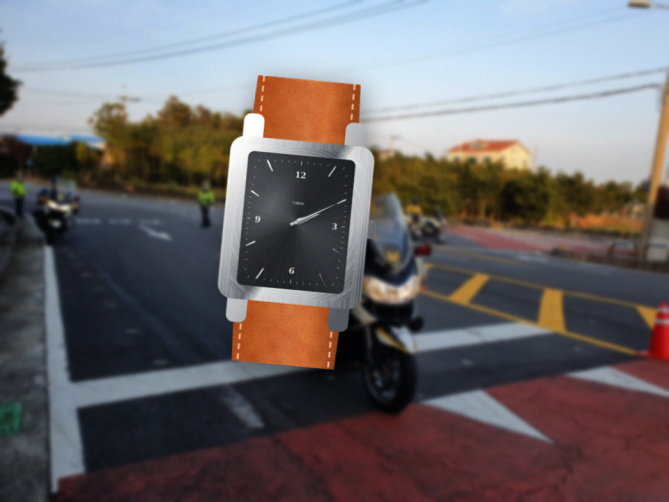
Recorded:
{"hour": 2, "minute": 10}
